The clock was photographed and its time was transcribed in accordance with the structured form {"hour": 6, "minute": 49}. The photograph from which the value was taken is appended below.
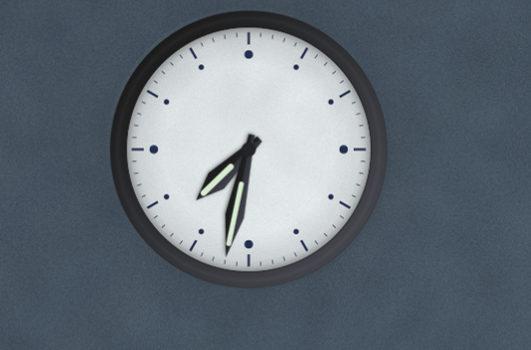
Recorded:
{"hour": 7, "minute": 32}
